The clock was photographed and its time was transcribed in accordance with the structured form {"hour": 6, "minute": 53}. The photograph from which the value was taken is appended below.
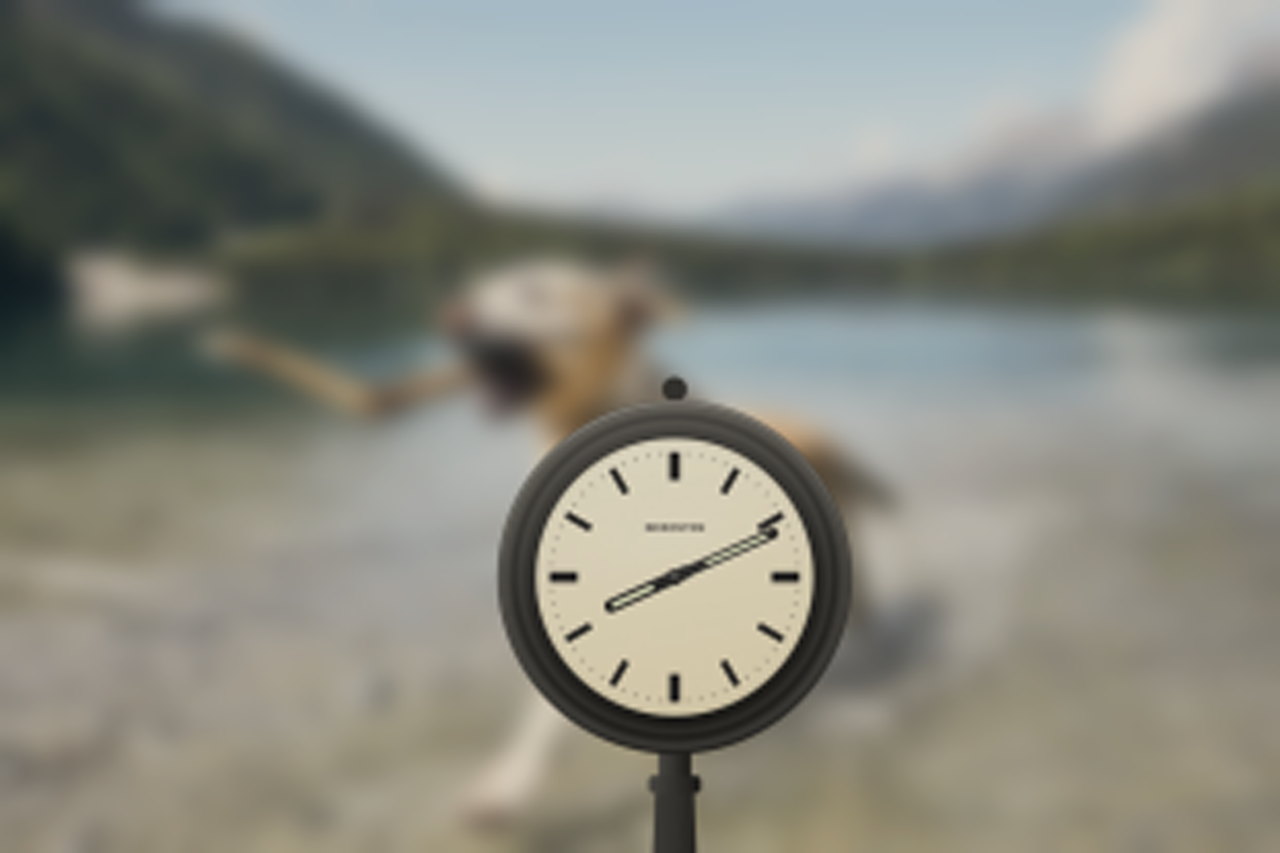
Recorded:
{"hour": 8, "minute": 11}
